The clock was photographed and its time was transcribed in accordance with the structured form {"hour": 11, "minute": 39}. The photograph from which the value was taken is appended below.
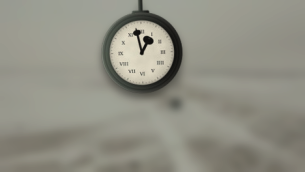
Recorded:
{"hour": 12, "minute": 58}
